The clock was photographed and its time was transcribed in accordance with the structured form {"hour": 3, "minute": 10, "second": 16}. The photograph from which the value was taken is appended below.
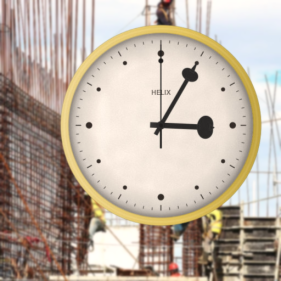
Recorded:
{"hour": 3, "minute": 5, "second": 0}
